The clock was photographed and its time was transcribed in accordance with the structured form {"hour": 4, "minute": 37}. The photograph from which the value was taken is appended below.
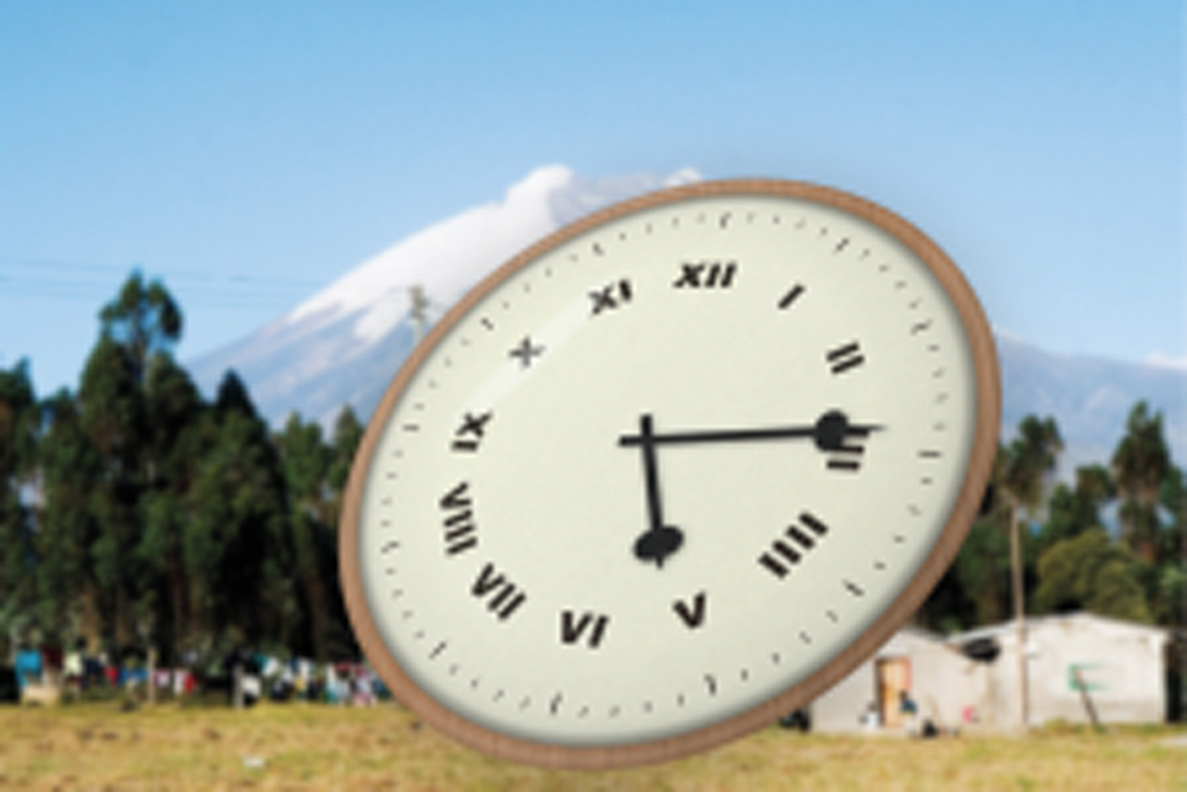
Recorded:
{"hour": 5, "minute": 14}
